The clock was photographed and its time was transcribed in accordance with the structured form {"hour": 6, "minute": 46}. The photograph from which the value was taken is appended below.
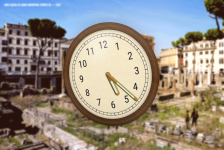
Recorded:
{"hour": 5, "minute": 23}
